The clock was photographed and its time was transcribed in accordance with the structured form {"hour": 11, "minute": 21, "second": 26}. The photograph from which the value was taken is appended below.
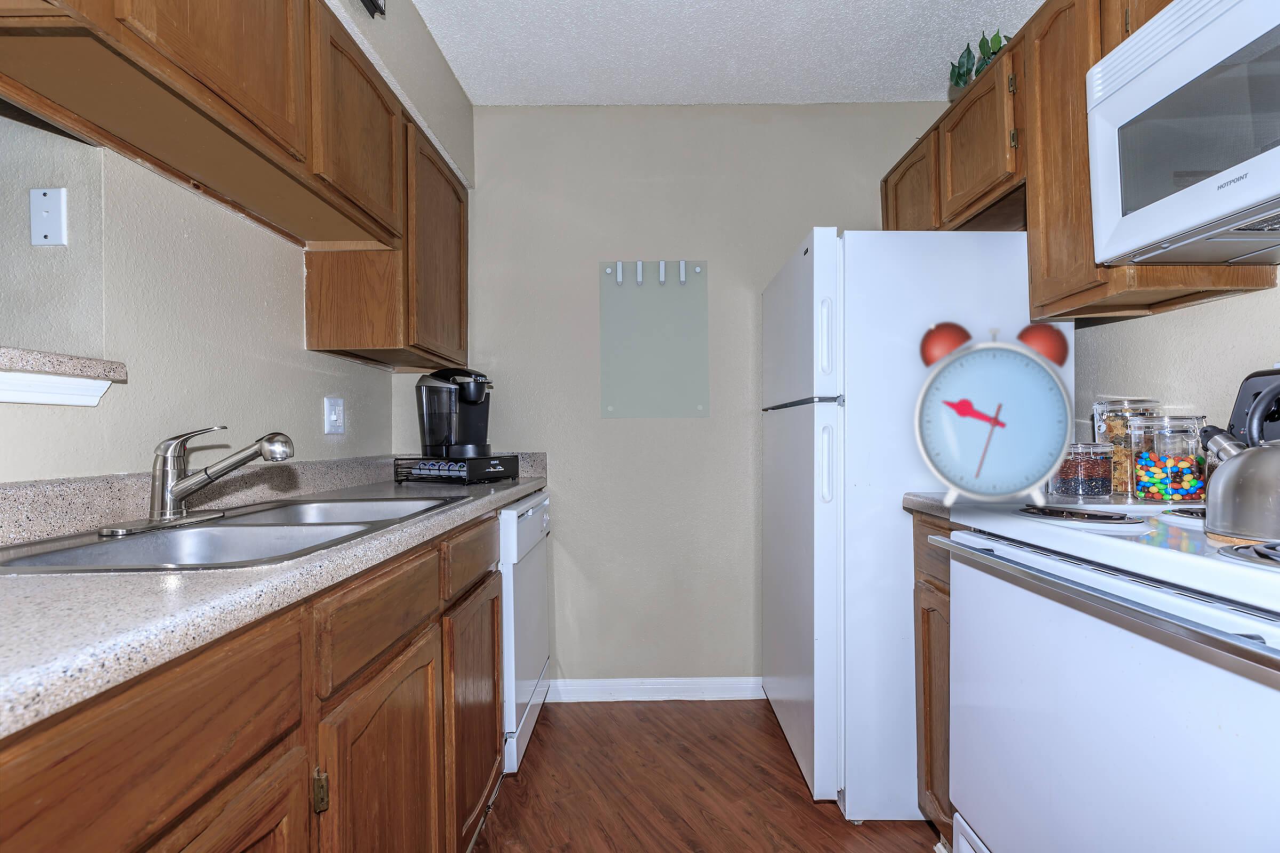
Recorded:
{"hour": 9, "minute": 48, "second": 33}
